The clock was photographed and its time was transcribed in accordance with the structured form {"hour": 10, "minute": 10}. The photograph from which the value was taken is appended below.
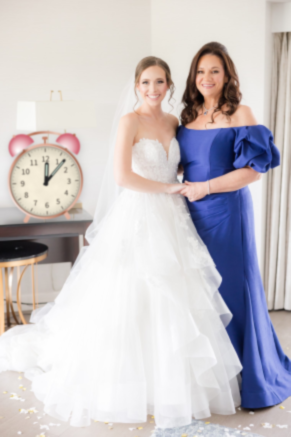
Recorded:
{"hour": 12, "minute": 7}
